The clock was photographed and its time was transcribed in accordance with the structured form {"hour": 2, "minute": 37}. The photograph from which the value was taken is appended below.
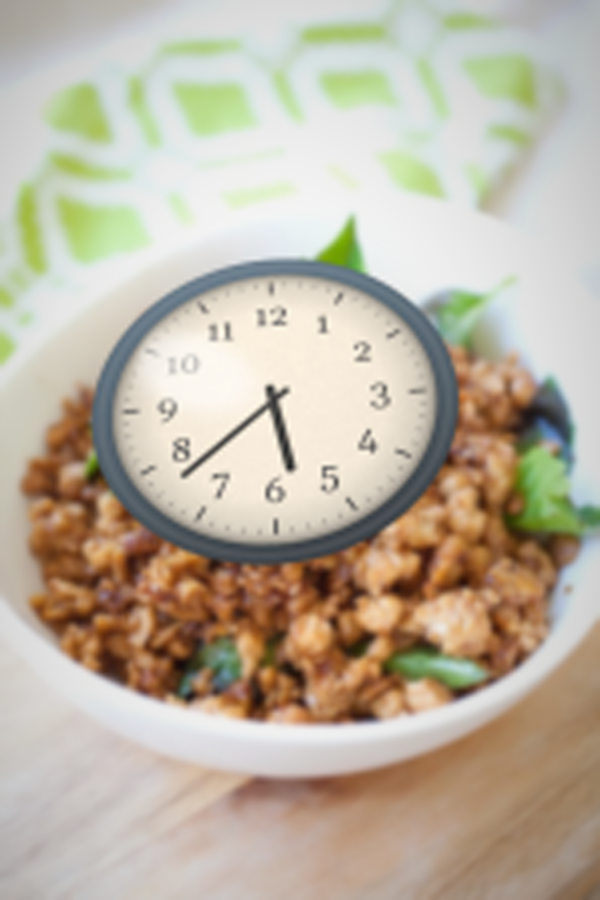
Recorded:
{"hour": 5, "minute": 38}
